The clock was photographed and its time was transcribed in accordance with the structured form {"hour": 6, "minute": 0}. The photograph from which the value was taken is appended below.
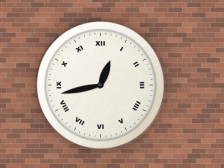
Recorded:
{"hour": 12, "minute": 43}
